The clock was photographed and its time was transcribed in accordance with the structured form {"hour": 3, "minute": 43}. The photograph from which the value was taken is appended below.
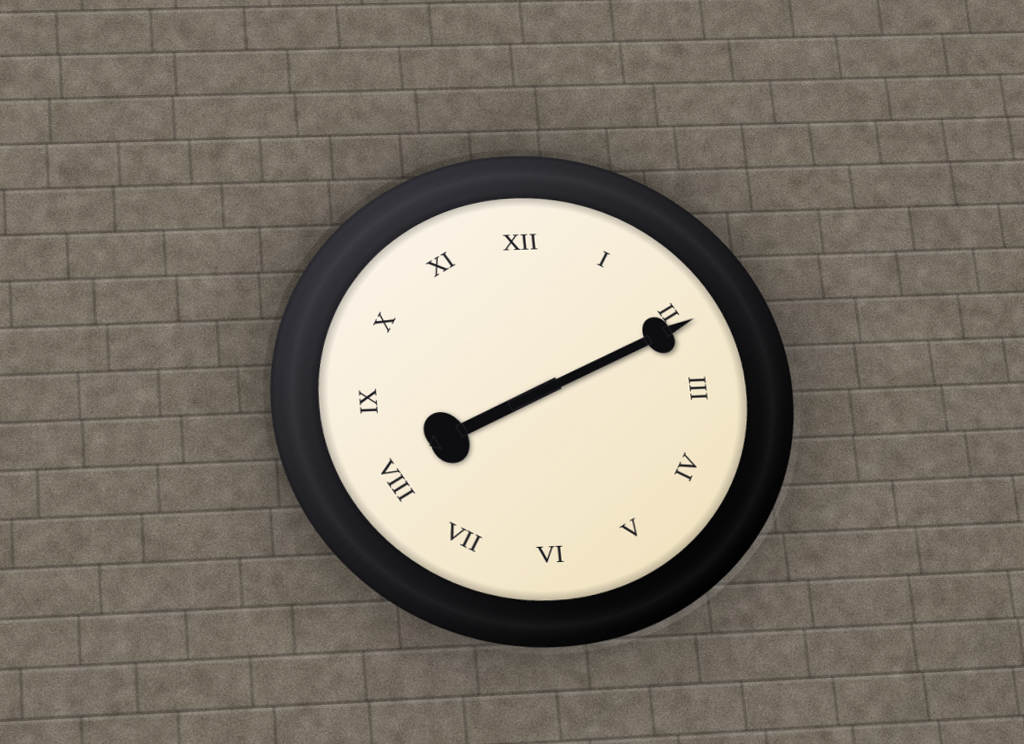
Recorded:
{"hour": 8, "minute": 11}
